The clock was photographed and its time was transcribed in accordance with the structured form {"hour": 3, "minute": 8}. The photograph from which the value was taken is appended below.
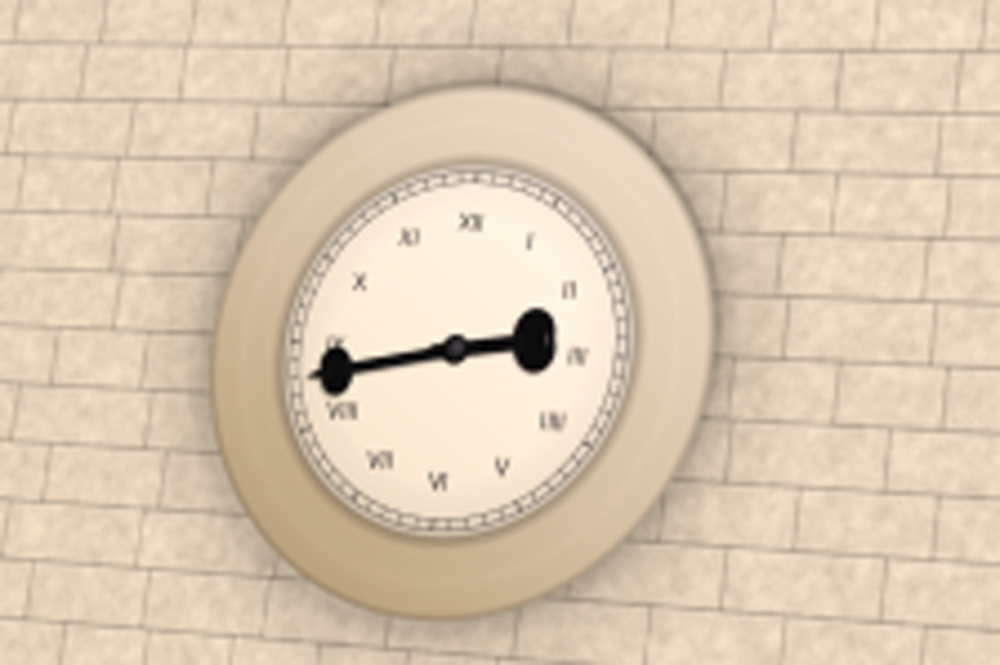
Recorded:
{"hour": 2, "minute": 43}
